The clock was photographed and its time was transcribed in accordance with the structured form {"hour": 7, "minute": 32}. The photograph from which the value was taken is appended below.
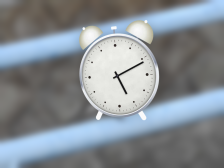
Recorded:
{"hour": 5, "minute": 11}
